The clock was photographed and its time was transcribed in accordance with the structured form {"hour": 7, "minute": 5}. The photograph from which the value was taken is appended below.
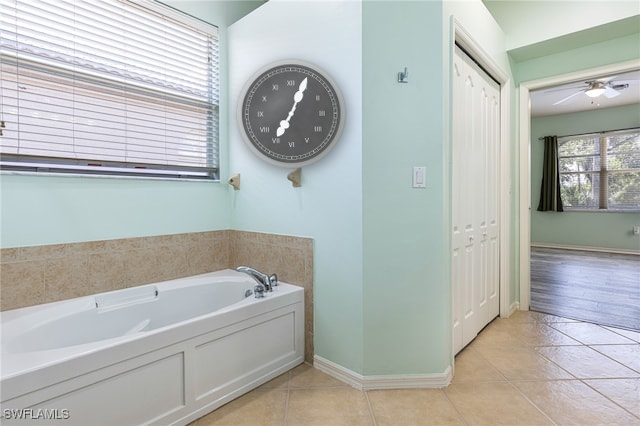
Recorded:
{"hour": 7, "minute": 4}
